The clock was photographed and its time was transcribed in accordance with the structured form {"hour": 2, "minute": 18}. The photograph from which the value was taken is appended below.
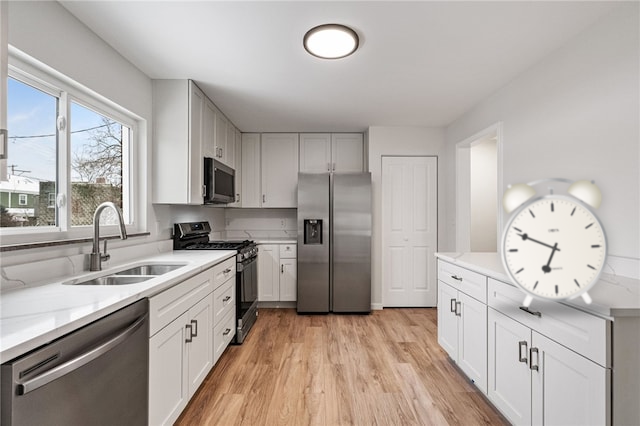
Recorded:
{"hour": 6, "minute": 49}
